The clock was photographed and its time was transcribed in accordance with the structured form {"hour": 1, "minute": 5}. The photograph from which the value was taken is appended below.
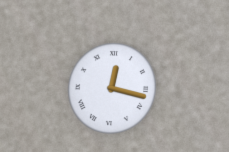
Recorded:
{"hour": 12, "minute": 17}
